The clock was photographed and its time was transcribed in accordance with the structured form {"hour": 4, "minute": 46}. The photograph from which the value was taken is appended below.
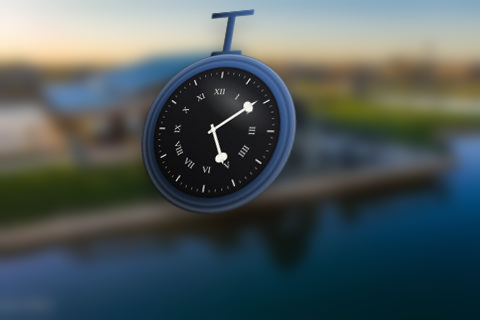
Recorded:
{"hour": 5, "minute": 9}
